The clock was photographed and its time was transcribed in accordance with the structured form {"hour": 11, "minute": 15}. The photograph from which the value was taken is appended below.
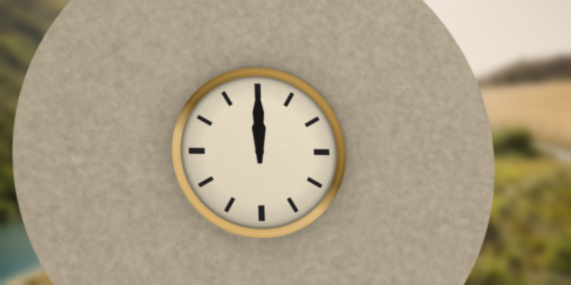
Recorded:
{"hour": 12, "minute": 0}
